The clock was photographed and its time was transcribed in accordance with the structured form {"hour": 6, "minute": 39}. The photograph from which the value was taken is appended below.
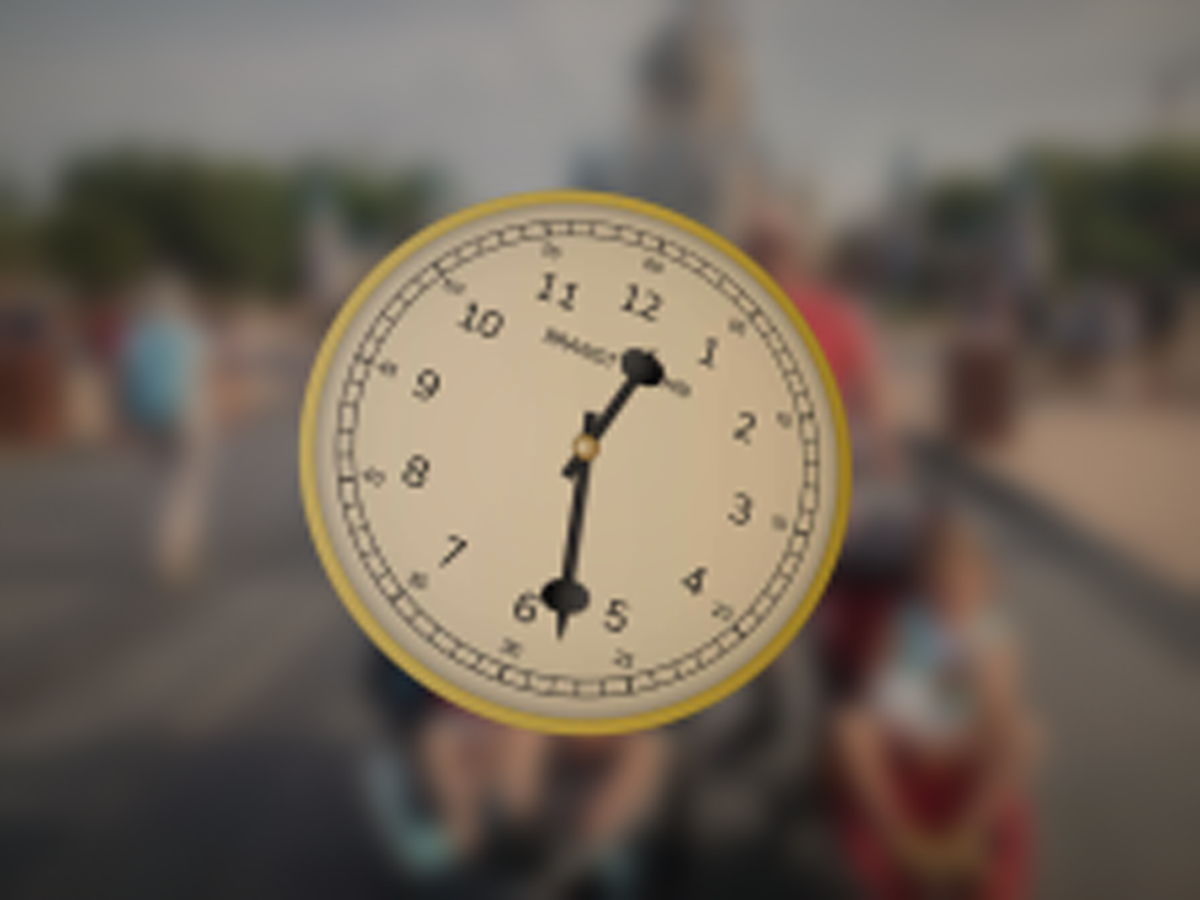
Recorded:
{"hour": 12, "minute": 28}
